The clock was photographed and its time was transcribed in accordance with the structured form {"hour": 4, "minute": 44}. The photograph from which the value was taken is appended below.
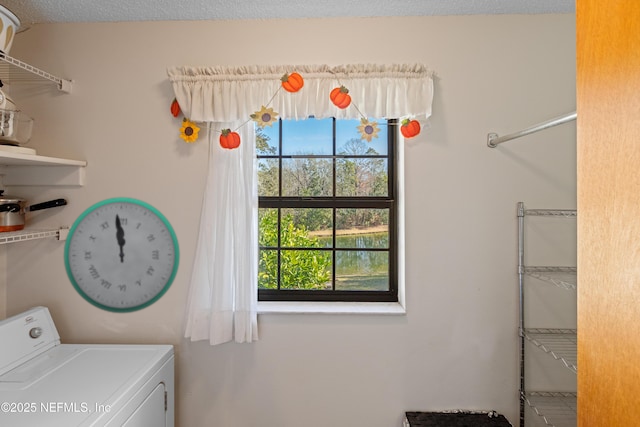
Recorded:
{"hour": 11, "minute": 59}
